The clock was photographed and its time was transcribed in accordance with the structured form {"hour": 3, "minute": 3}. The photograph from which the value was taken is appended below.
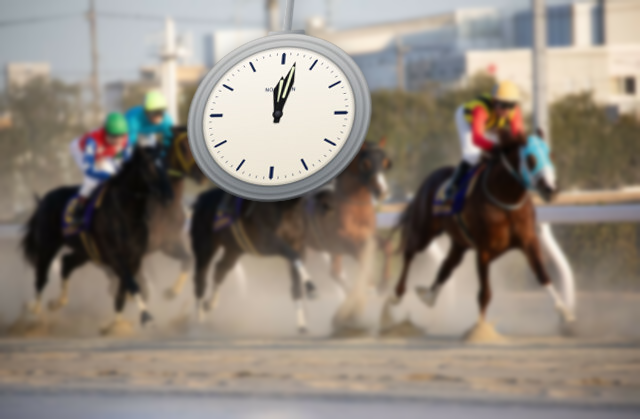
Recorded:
{"hour": 12, "minute": 2}
